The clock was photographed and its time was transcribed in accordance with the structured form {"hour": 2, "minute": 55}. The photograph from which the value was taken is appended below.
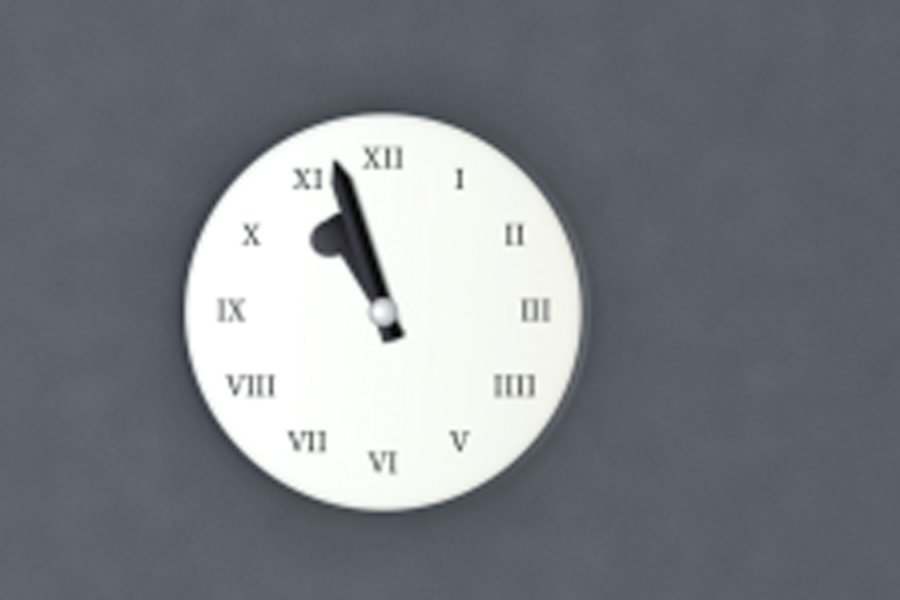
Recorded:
{"hour": 10, "minute": 57}
